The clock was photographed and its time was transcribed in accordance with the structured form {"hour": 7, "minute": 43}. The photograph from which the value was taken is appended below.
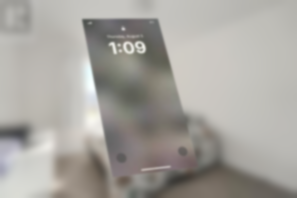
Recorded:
{"hour": 1, "minute": 9}
